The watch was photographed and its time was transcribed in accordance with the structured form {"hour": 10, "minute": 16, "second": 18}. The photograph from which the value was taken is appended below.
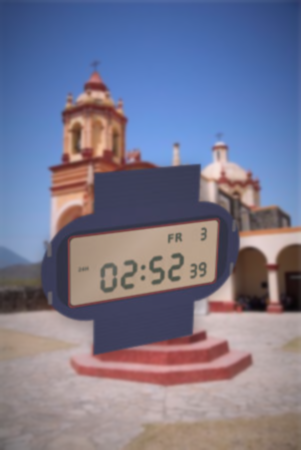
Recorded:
{"hour": 2, "minute": 52, "second": 39}
